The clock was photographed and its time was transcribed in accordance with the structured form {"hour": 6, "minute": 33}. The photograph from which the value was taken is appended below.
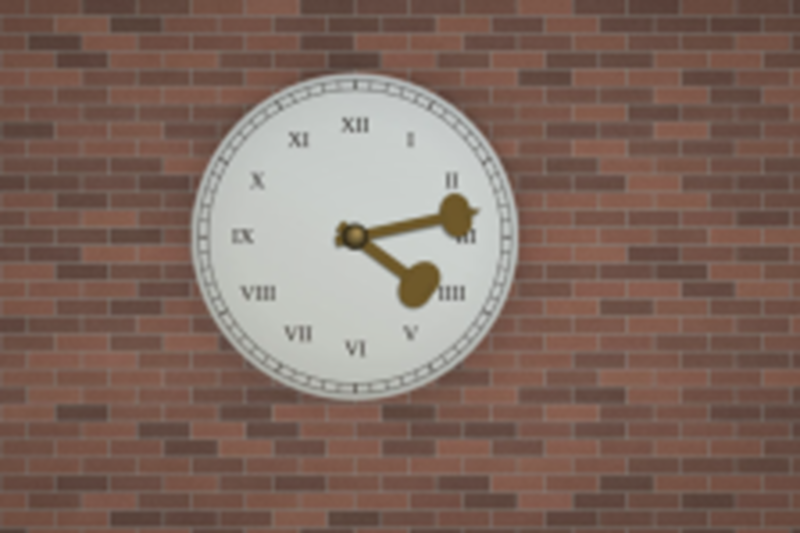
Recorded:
{"hour": 4, "minute": 13}
